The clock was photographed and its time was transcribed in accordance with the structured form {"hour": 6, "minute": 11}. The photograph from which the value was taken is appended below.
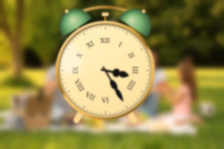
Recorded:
{"hour": 3, "minute": 25}
